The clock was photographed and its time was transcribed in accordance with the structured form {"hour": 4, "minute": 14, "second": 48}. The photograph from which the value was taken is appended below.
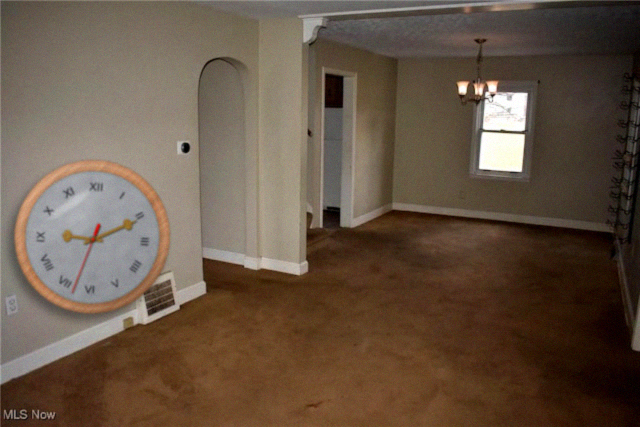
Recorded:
{"hour": 9, "minute": 10, "second": 33}
